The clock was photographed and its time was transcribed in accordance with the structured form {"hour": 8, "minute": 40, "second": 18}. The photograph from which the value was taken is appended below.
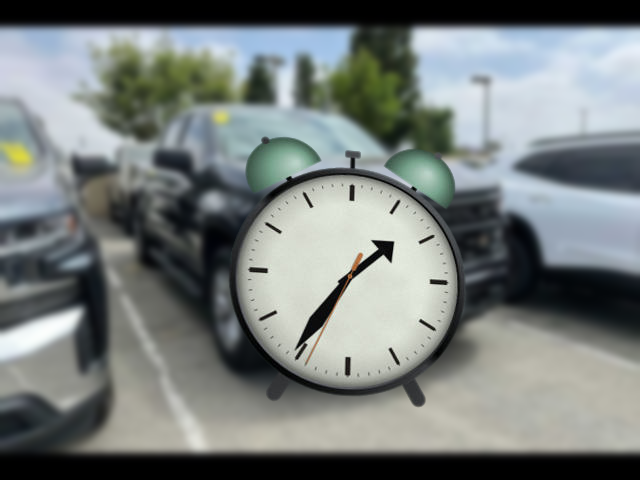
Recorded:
{"hour": 1, "minute": 35, "second": 34}
